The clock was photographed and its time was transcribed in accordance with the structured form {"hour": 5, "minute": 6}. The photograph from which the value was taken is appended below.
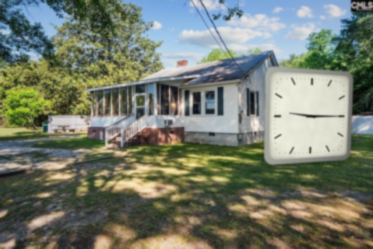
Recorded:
{"hour": 9, "minute": 15}
